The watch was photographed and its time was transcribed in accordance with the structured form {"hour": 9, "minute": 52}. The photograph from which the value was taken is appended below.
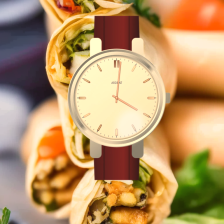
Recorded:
{"hour": 4, "minute": 1}
